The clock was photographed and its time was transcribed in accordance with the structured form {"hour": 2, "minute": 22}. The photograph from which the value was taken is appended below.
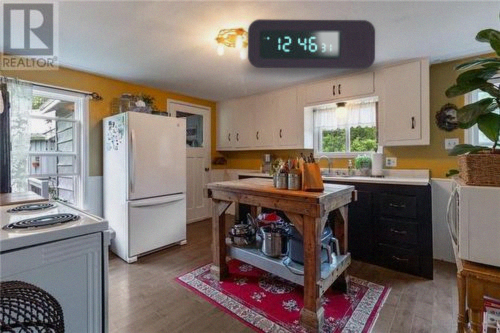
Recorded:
{"hour": 12, "minute": 46}
